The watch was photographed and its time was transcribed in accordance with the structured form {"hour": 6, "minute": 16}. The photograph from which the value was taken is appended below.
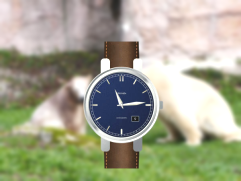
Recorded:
{"hour": 11, "minute": 14}
